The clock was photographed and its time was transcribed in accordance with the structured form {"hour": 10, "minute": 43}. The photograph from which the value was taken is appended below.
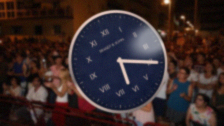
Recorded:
{"hour": 6, "minute": 20}
